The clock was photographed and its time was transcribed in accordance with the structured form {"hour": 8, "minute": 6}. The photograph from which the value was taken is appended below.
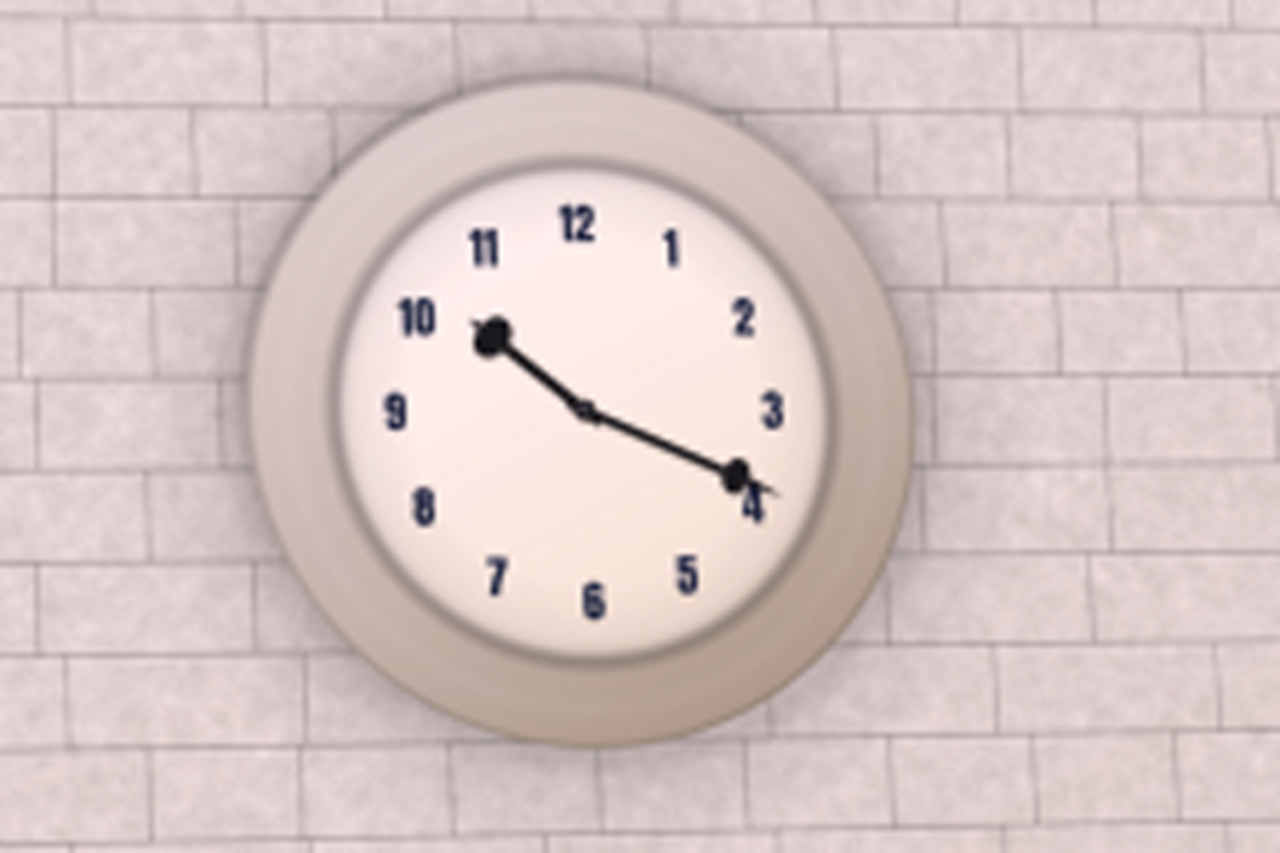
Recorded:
{"hour": 10, "minute": 19}
